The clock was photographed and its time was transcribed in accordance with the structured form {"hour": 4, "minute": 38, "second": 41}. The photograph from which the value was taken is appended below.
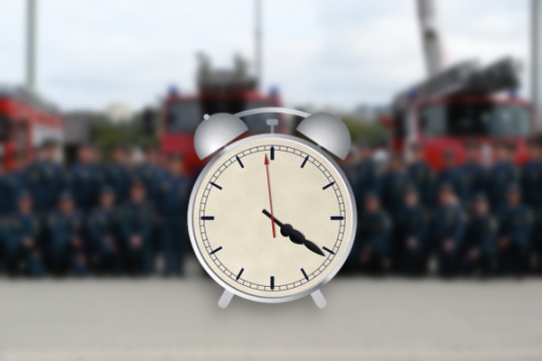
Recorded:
{"hour": 4, "minute": 20, "second": 59}
